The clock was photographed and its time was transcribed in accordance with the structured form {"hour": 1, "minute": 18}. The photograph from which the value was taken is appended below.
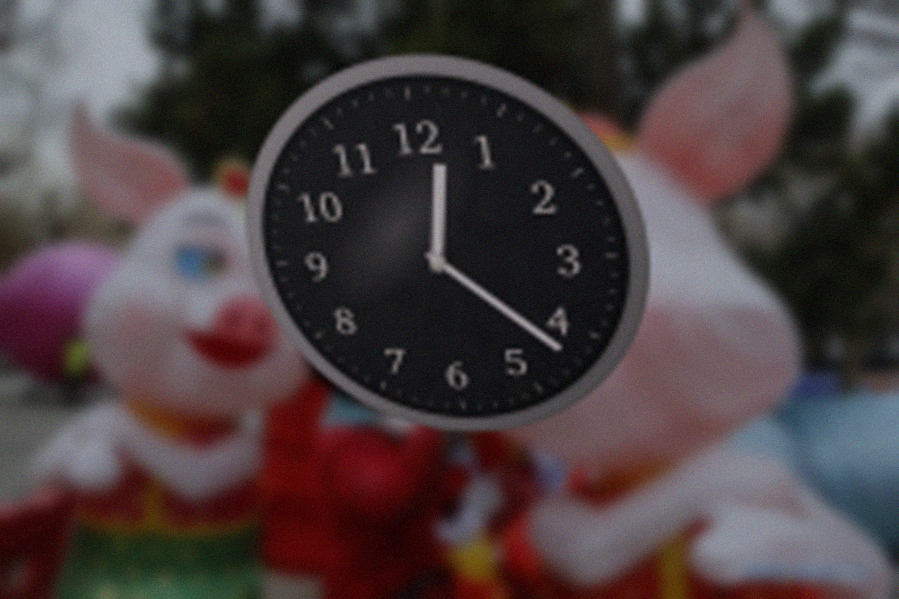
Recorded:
{"hour": 12, "minute": 22}
